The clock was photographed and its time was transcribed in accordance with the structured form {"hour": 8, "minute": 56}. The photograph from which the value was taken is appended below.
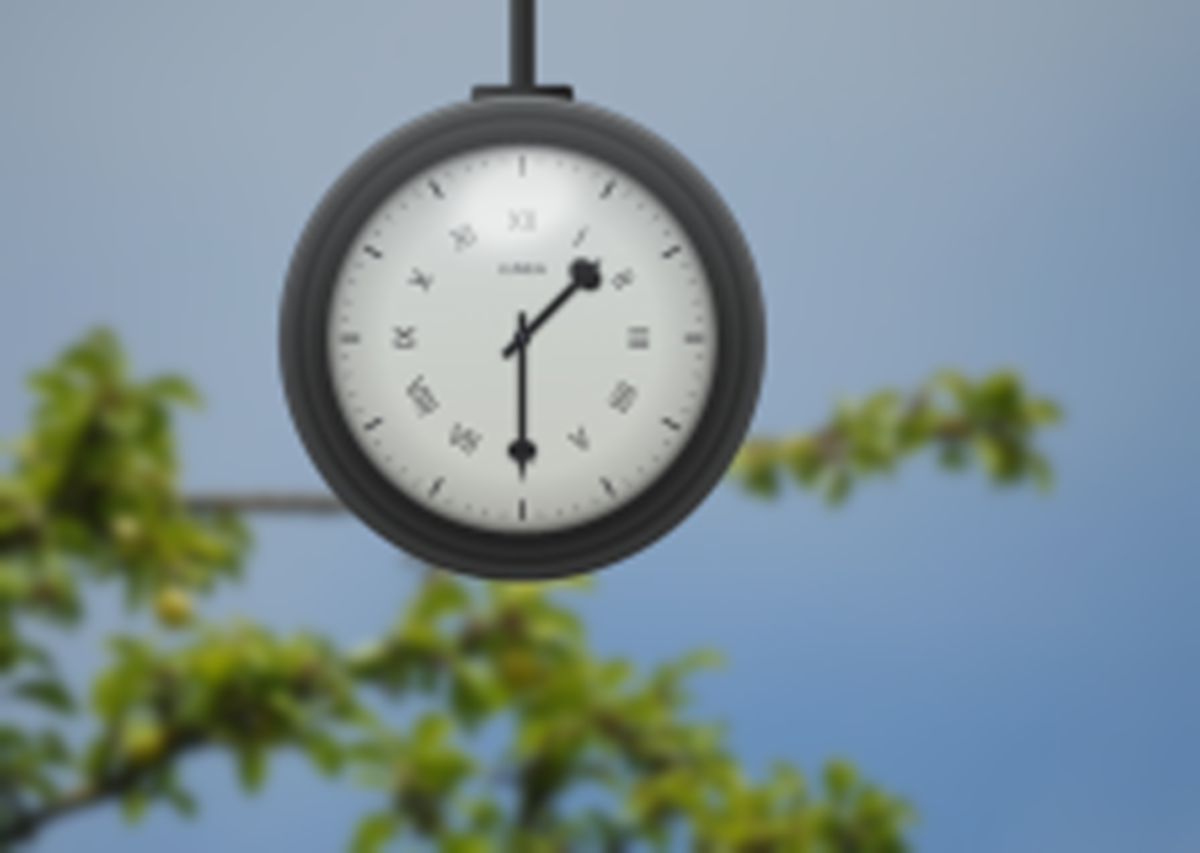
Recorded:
{"hour": 1, "minute": 30}
